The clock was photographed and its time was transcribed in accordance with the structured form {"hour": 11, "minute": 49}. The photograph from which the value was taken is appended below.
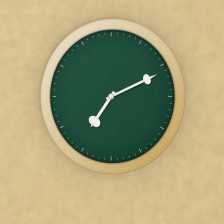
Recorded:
{"hour": 7, "minute": 11}
